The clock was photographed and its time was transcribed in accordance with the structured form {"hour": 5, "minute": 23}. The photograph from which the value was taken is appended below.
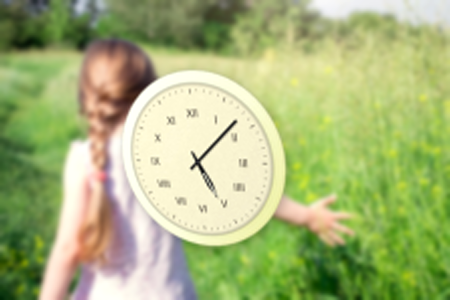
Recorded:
{"hour": 5, "minute": 8}
